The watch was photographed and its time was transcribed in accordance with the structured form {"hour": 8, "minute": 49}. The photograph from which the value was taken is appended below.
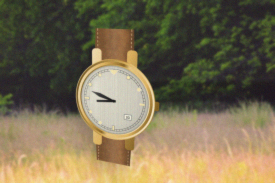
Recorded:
{"hour": 8, "minute": 48}
